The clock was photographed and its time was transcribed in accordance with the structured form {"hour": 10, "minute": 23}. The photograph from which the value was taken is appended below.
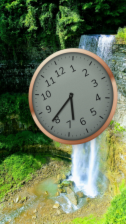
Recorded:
{"hour": 6, "minute": 41}
